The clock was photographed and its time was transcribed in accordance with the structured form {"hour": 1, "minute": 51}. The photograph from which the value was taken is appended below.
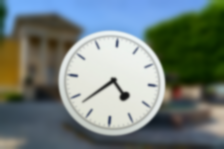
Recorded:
{"hour": 4, "minute": 38}
